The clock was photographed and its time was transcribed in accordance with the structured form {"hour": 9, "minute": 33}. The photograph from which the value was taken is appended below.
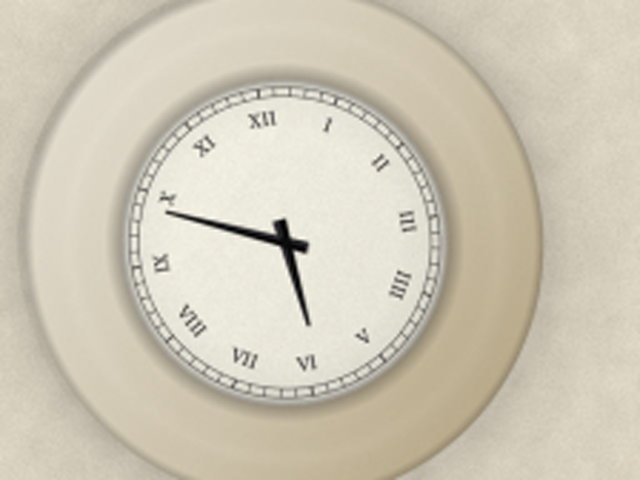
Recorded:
{"hour": 5, "minute": 49}
